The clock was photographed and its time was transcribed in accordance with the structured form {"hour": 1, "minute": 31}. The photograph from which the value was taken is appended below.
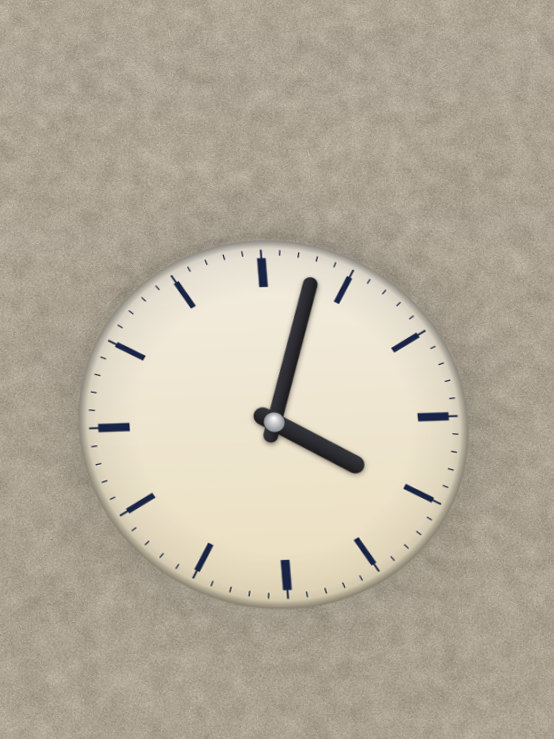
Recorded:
{"hour": 4, "minute": 3}
